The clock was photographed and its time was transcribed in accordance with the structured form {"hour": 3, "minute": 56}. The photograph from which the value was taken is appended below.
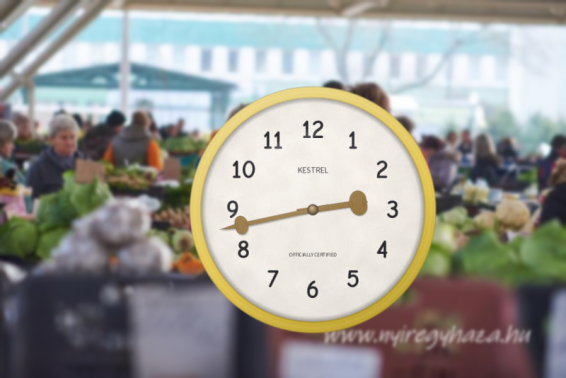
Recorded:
{"hour": 2, "minute": 43}
